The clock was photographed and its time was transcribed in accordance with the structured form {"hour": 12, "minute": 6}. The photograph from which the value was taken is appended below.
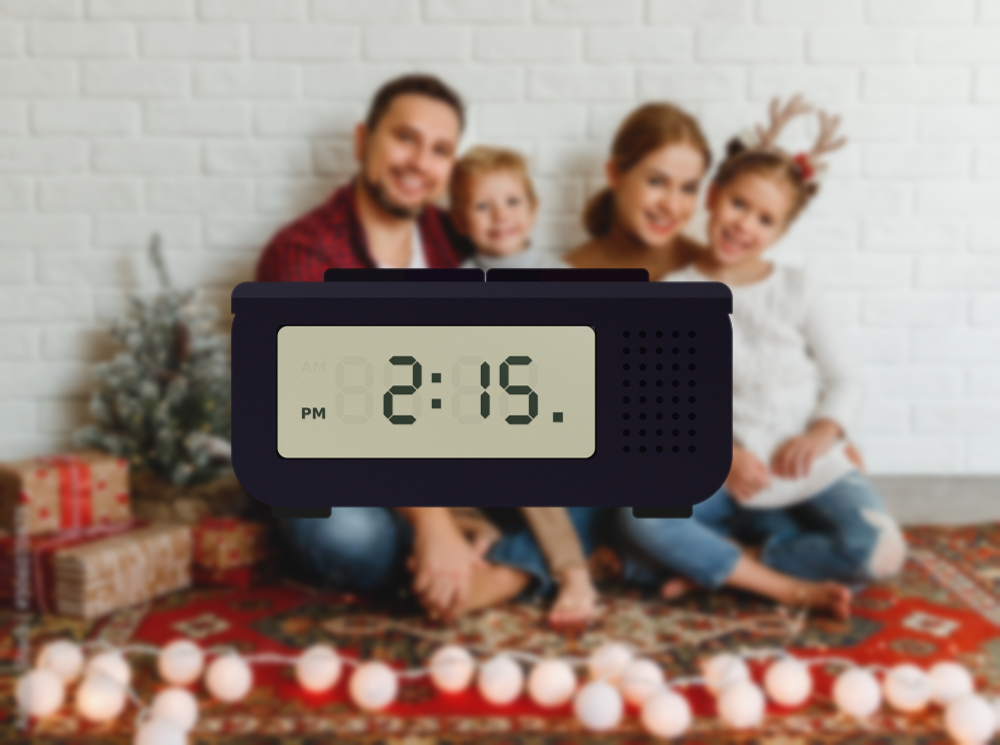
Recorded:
{"hour": 2, "minute": 15}
